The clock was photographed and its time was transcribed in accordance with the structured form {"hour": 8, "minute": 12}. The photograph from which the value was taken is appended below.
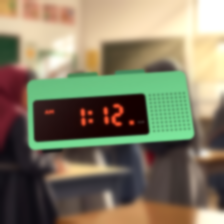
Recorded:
{"hour": 1, "minute": 12}
